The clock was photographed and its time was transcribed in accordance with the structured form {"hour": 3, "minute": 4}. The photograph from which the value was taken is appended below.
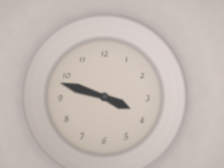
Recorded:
{"hour": 3, "minute": 48}
